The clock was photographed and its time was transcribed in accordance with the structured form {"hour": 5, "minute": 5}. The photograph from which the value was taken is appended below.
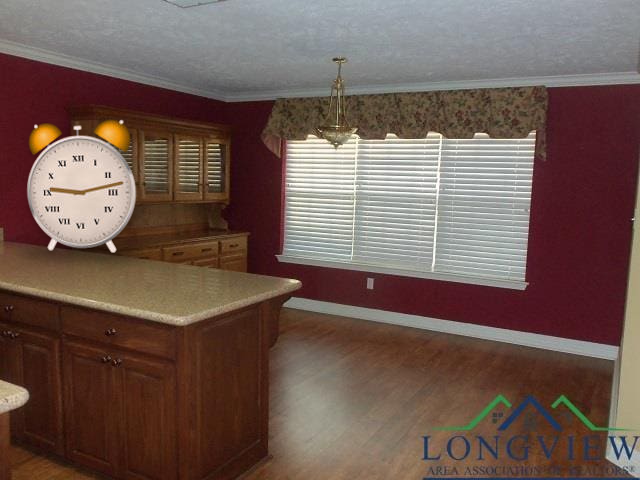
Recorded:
{"hour": 9, "minute": 13}
